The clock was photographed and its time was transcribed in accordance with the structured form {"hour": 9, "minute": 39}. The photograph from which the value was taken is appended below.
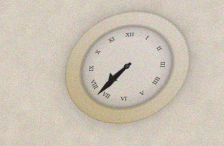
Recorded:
{"hour": 7, "minute": 37}
